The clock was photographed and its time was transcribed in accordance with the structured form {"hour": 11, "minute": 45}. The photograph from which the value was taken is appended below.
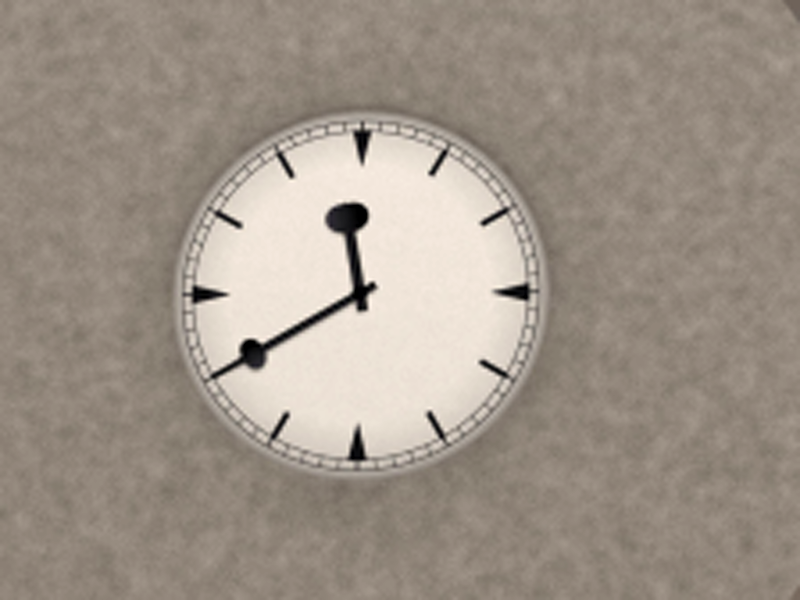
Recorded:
{"hour": 11, "minute": 40}
